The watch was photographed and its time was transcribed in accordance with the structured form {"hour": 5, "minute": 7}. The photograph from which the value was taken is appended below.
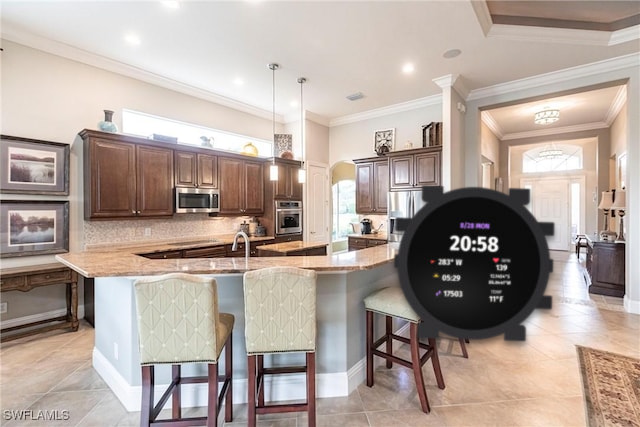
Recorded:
{"hour": 20, "minute": 58}
